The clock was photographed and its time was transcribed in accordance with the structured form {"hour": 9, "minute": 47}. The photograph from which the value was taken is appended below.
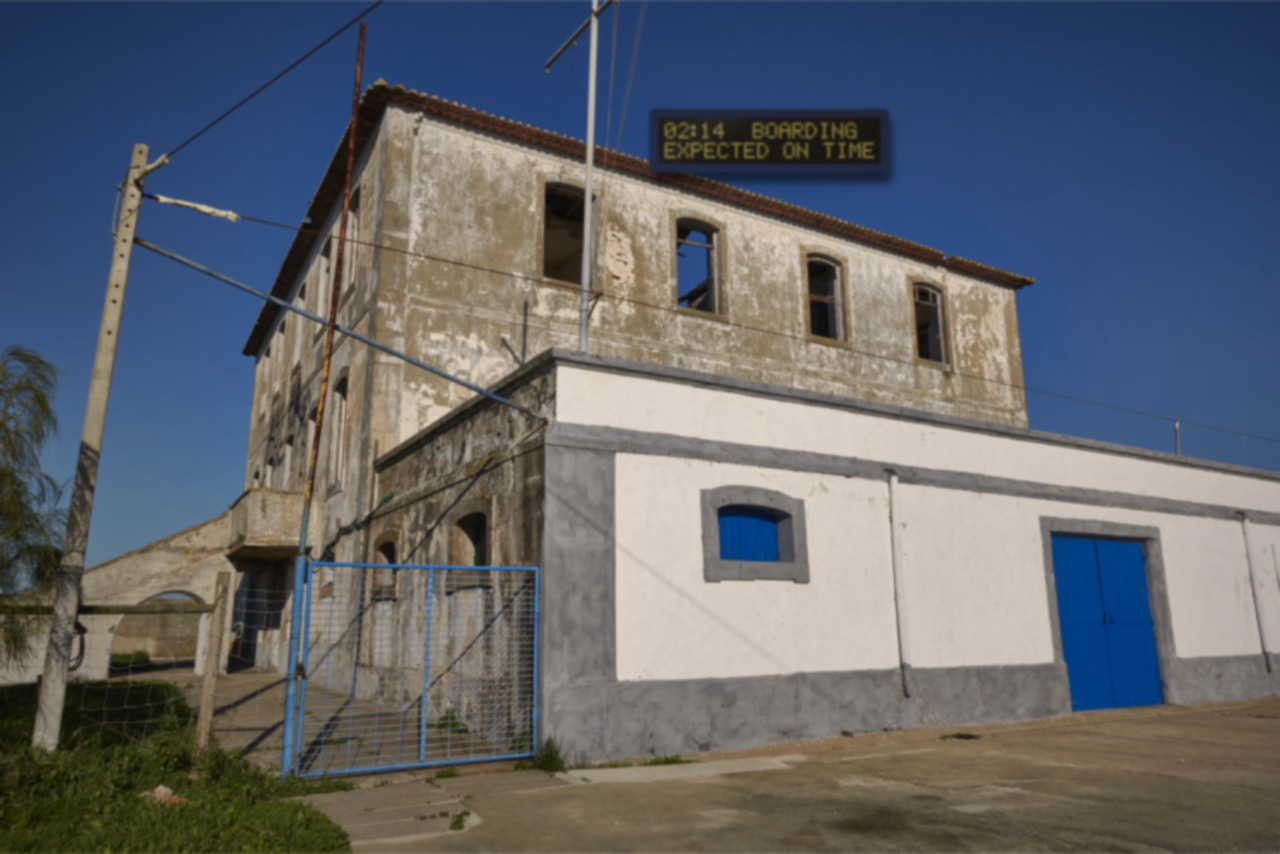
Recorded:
{"hour": 2, "minute": 14}
